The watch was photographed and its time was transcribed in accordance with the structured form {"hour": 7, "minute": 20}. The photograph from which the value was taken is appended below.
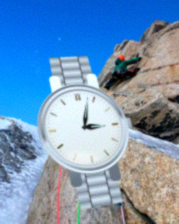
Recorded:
{"hour": 3, "minute": 3}
